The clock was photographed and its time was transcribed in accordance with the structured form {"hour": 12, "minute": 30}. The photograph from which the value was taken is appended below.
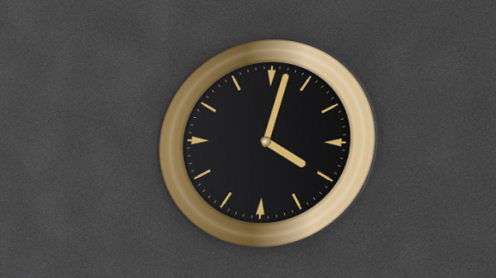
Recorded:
{"hour": 4, "minute": 2}
